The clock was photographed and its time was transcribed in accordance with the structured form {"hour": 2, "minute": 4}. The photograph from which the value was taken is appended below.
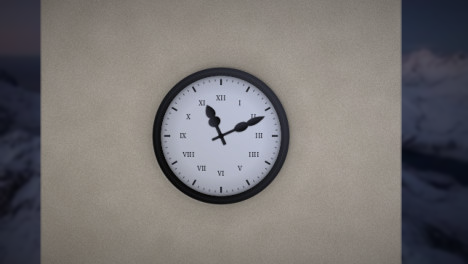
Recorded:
{"hour": 11, "minute": 11}
